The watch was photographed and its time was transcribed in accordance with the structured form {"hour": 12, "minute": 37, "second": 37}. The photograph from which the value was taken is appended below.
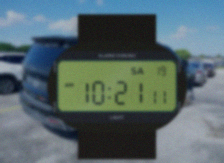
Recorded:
{"hour": 10, "minute": 21, "second": 11}
